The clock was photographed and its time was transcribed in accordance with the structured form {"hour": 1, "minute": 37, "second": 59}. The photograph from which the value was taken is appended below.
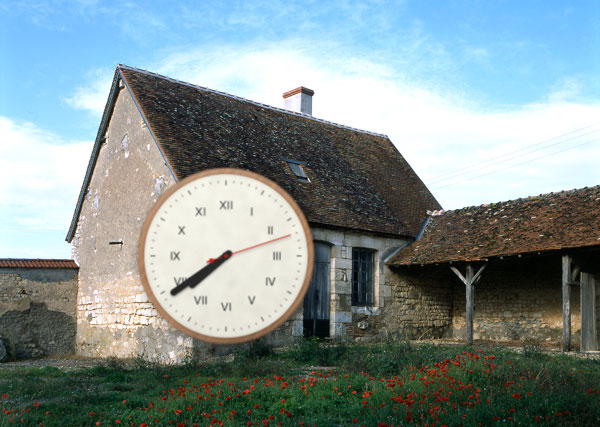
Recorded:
{"hour": 7, "minute": 39, "second": 12}
